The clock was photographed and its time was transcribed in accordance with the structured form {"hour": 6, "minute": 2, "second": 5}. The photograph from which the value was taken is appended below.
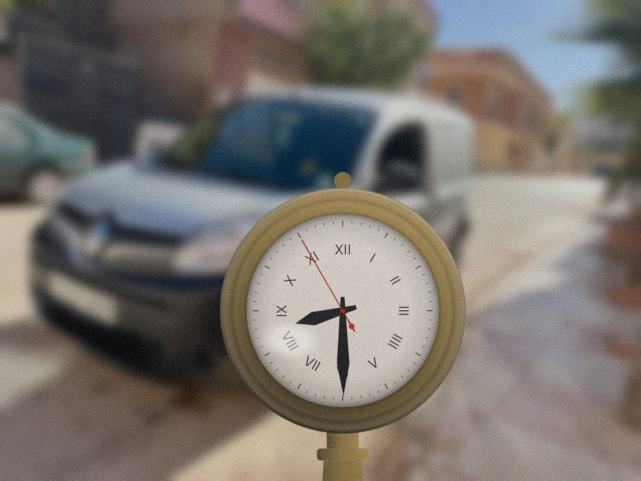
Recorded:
{"hour": 8, "minute": 29, "second": 55}
